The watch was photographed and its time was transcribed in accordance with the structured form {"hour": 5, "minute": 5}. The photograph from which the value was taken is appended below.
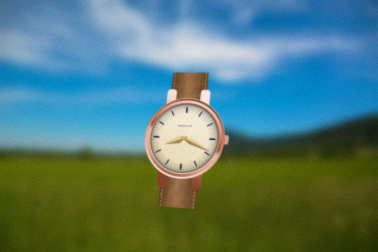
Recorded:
{"hour": 8, "minute": 19}
